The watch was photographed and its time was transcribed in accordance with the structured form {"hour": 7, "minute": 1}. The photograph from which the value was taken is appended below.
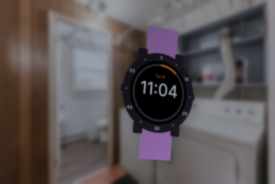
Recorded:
{"hour": 11, "minute": 4}
